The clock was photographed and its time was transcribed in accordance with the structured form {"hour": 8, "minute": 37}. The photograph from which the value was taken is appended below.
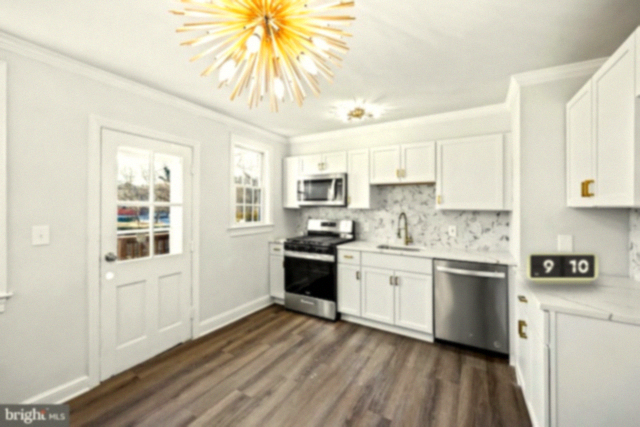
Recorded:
{"hour": 9, "minute": 10}
